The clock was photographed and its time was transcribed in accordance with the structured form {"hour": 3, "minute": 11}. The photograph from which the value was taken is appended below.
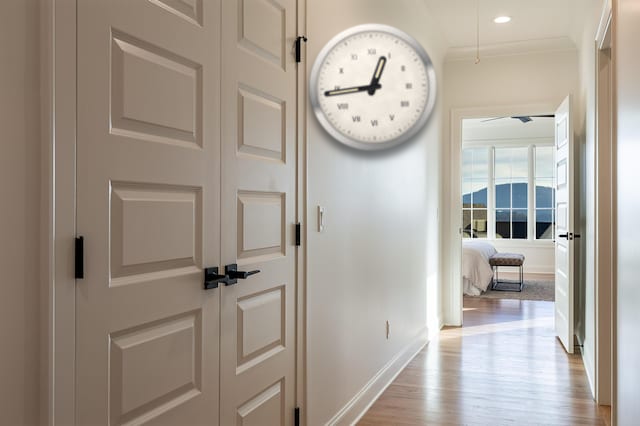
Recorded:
{"hour": 12, "minute": 44}
